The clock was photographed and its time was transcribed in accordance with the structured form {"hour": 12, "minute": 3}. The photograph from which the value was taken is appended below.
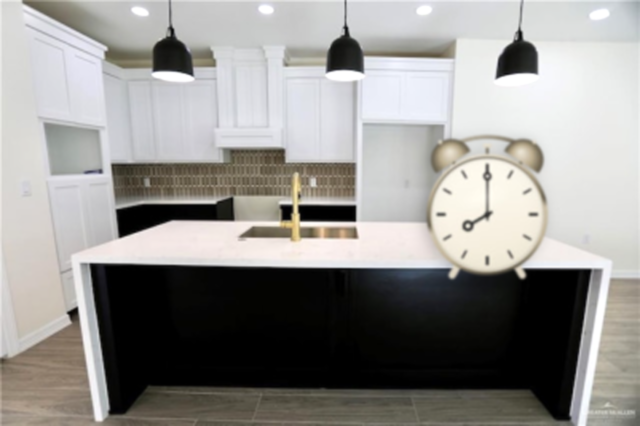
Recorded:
{"hour": 8, "minute": 0}
